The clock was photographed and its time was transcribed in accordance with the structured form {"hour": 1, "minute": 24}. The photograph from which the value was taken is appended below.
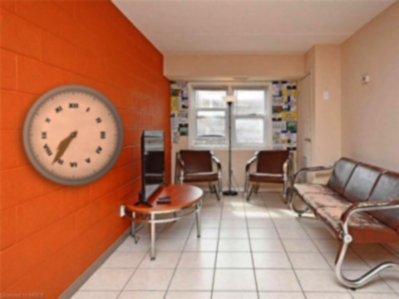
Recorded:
{"hour": 7, "minute": 36}
